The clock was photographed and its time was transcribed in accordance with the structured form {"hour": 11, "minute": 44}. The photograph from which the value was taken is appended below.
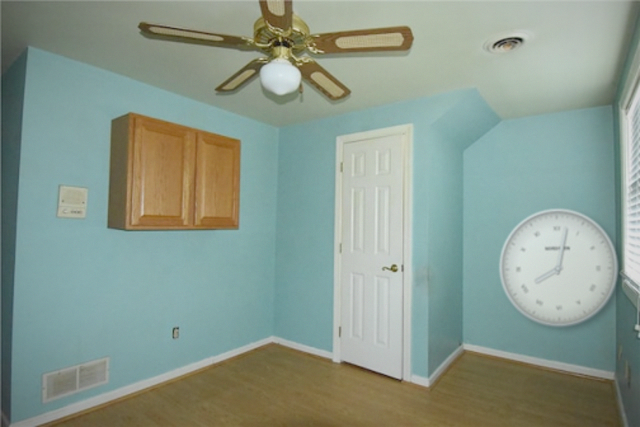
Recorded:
{"hour": 8, "minute": 2}
